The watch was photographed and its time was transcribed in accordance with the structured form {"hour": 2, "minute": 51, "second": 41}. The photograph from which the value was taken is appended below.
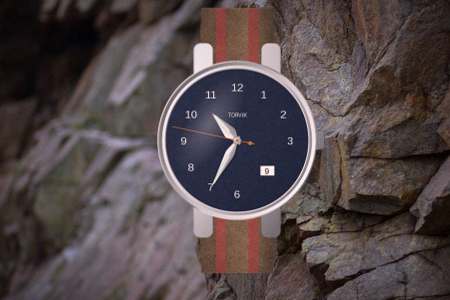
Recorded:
{"hour": 10, "minute": 34, "second": 47}
